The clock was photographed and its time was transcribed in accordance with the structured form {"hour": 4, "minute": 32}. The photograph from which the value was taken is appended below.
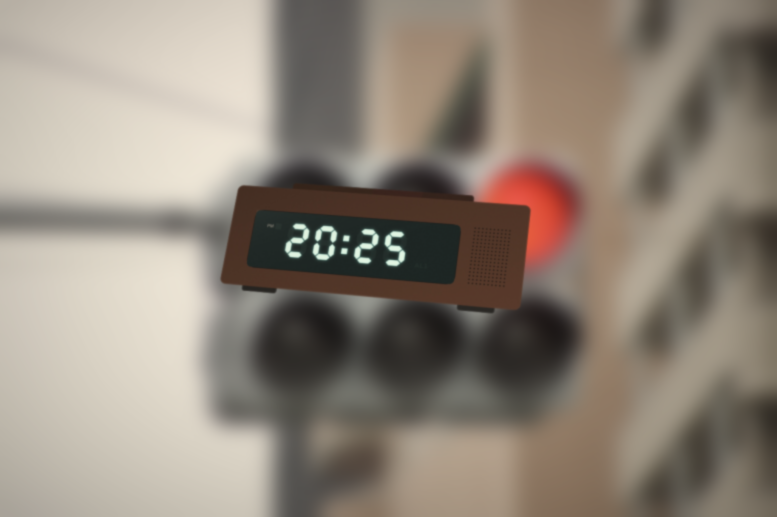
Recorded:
{"hour": 20, "minute": 25}
